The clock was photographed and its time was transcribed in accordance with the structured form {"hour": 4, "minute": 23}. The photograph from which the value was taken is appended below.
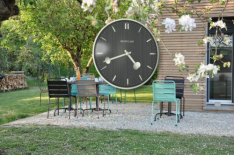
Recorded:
{"hour": 4, "minute": 42}
